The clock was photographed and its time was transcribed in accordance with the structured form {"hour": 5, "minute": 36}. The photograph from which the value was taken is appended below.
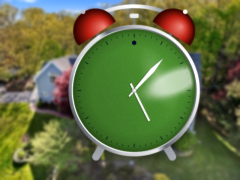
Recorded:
{"hour": 5, "minute": 7}
